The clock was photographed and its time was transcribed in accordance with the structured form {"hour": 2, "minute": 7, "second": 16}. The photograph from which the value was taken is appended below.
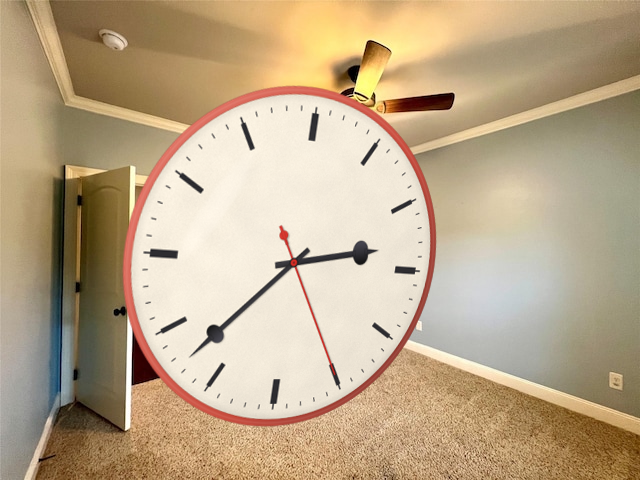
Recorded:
{"hour": 2, "minute": 37, "second": 25}
